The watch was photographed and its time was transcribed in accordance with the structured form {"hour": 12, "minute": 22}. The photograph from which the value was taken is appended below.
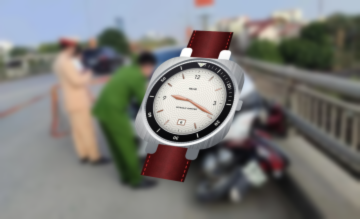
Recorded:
{"hour": 9, "minute": 19}
